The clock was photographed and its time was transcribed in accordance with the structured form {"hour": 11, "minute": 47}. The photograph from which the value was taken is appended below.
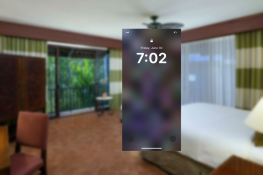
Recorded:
{"hour": 7, "minute": 2}
